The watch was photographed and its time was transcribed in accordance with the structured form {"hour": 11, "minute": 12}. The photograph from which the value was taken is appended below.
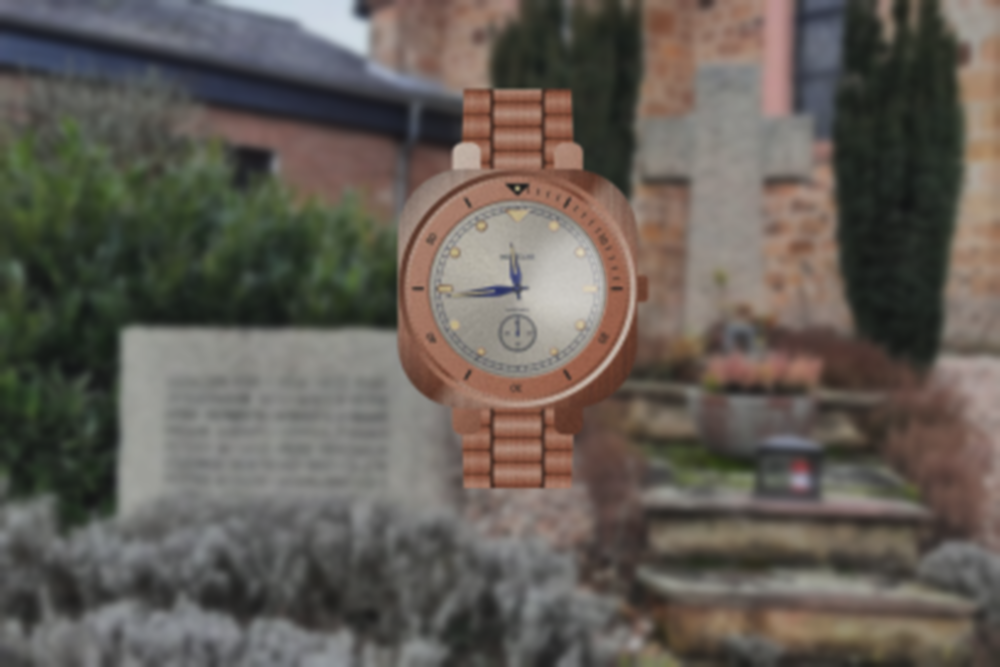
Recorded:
{"hour": 11, "minute": 44}
